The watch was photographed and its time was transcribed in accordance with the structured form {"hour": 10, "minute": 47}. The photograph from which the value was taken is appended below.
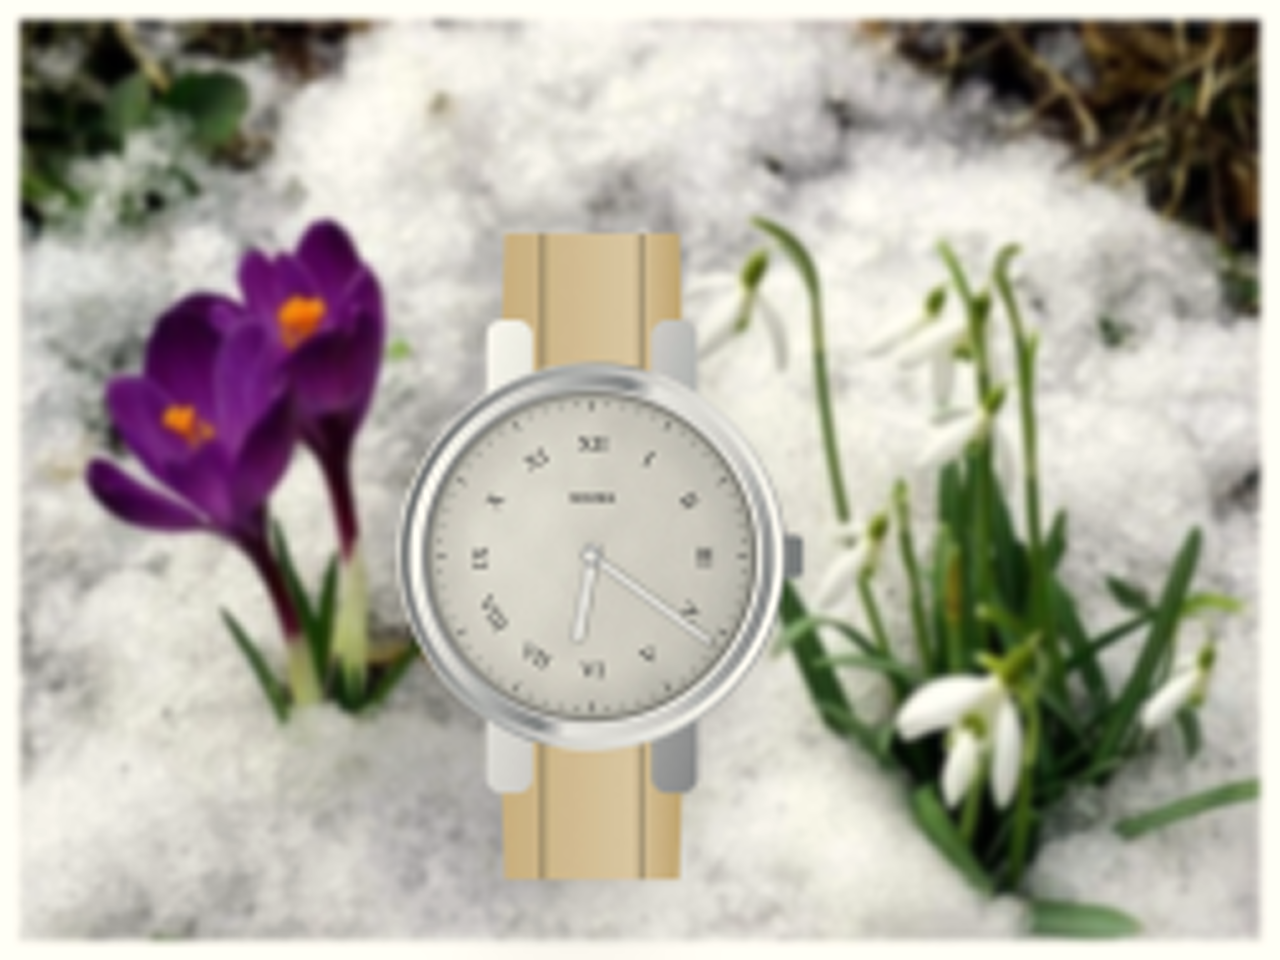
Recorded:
{"hour": 6, "minute": 21}
